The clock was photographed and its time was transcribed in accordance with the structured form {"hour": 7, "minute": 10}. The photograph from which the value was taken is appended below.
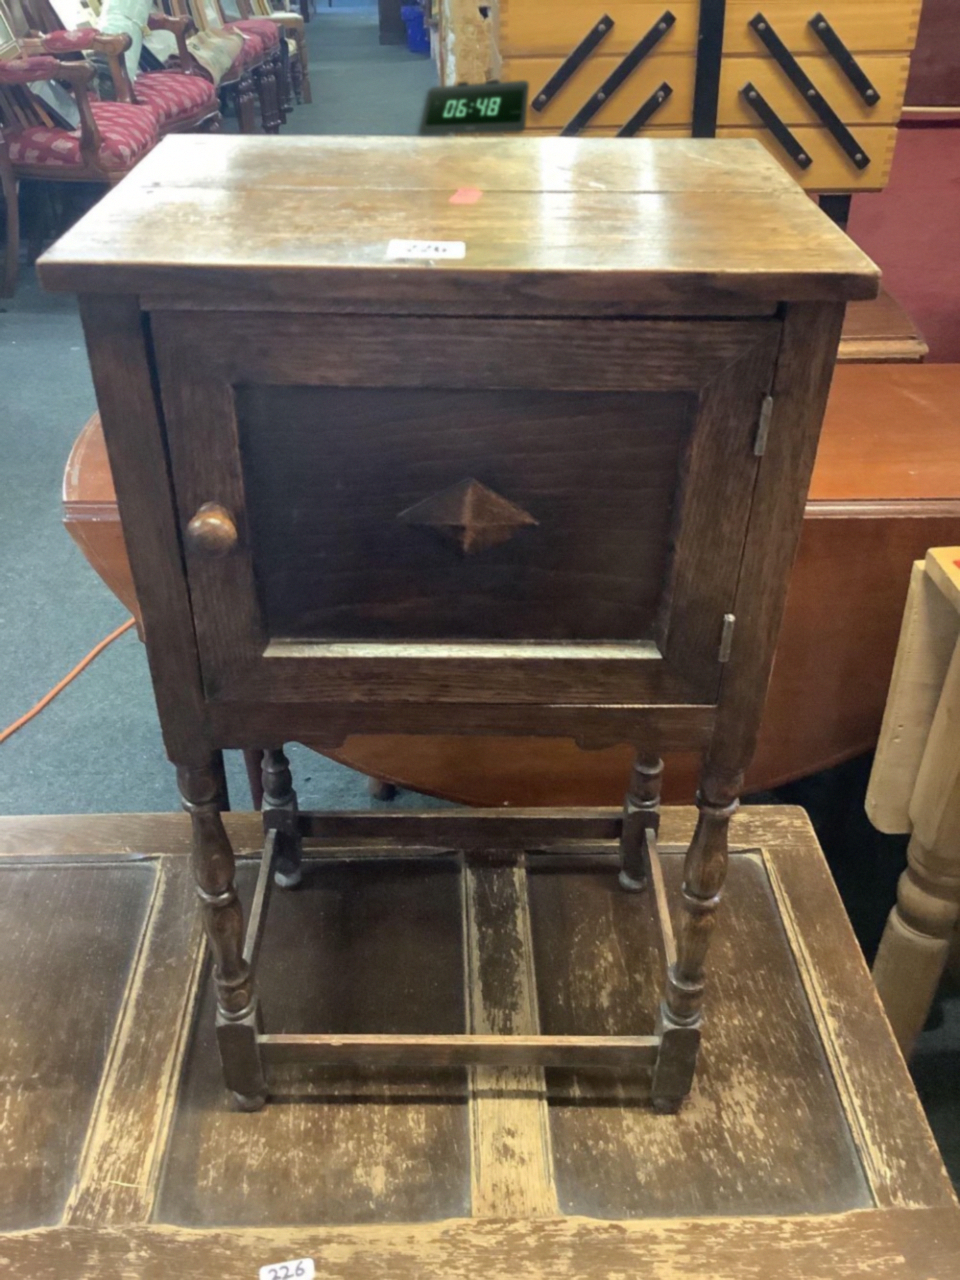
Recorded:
{"hour": 6, "minute": 48}
